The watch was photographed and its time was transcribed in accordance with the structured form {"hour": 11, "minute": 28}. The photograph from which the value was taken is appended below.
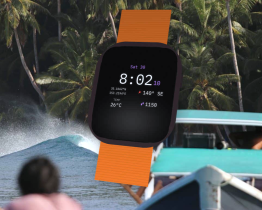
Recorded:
{"hour": 8, "minute": 2}
